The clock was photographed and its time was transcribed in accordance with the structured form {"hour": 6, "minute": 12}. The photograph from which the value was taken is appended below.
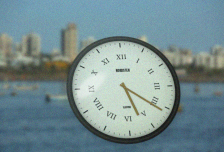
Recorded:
{"hour": 5, "minute": 21}
